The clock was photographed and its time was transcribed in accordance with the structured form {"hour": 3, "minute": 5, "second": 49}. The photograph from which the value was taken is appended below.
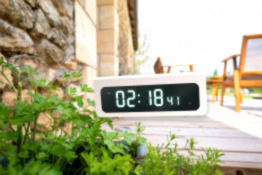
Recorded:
{"hour": 2, "minute": 18, "second": 41}
